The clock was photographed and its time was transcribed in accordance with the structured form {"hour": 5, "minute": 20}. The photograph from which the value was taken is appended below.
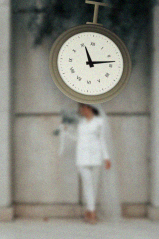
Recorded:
{"hour": 11, "minute": 13}
